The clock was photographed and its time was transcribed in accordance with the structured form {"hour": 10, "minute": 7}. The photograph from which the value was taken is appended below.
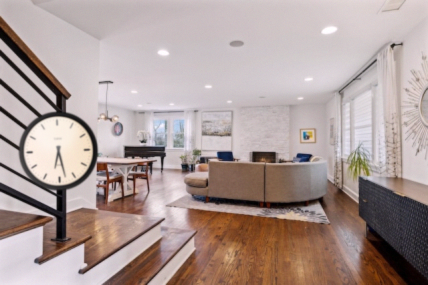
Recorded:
{"hour": 6, "minute": 28}
